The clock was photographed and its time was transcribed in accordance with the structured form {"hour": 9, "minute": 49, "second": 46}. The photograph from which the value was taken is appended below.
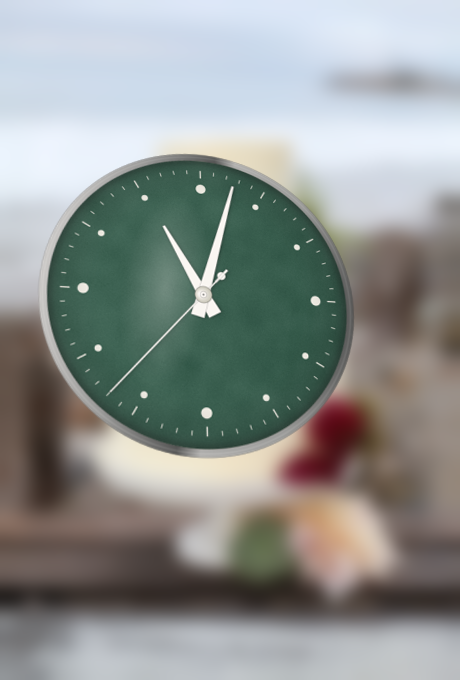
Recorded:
{"hour": 11, "minute": 2, "second": 37}
